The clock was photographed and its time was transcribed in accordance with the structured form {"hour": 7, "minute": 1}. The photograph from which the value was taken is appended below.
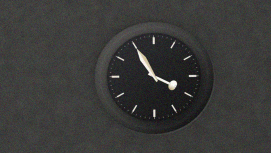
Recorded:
{"hour": 3, "minute": 55}
